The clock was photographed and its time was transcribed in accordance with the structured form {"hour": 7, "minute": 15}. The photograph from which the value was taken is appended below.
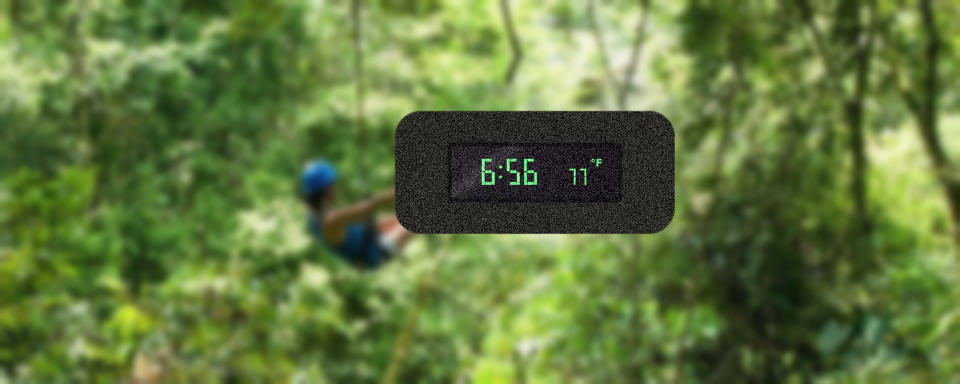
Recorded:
{"hour": 6, "minute": 56}
